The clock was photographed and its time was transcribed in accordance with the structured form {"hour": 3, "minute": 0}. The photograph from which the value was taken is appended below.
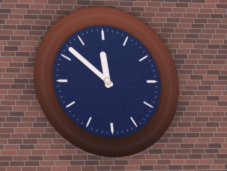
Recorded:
{"hour": 11, "minute": 52}
